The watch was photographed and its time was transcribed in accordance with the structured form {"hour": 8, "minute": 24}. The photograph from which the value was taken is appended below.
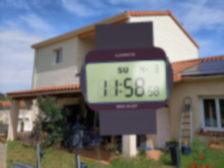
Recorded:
{"hour": 11, "minute": 58}
